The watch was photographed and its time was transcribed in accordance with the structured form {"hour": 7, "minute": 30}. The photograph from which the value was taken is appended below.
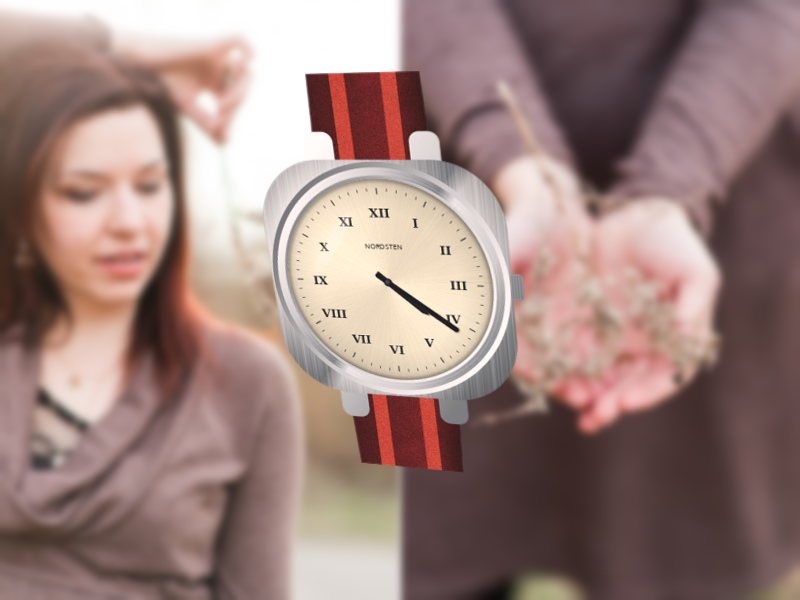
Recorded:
{"hour": 4, "minute": 21}
